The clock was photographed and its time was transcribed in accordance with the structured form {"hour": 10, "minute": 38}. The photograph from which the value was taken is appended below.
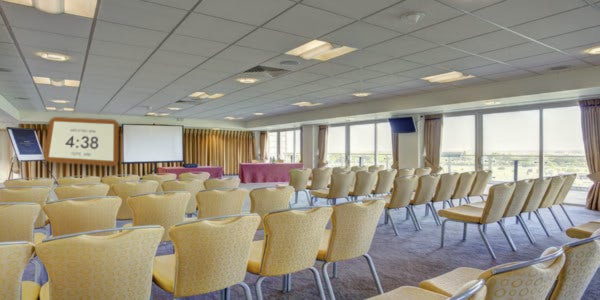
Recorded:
{"hour": 4, "minute": 38}
